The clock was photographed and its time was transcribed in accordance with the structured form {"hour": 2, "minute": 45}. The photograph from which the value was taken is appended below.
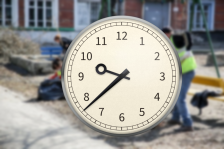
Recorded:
{"hour": 9, "minute": 38}
